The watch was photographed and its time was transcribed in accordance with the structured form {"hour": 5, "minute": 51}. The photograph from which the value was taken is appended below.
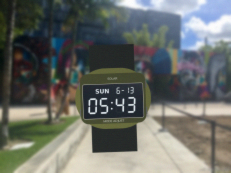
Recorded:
{"hour": 5, "minute": 43}
